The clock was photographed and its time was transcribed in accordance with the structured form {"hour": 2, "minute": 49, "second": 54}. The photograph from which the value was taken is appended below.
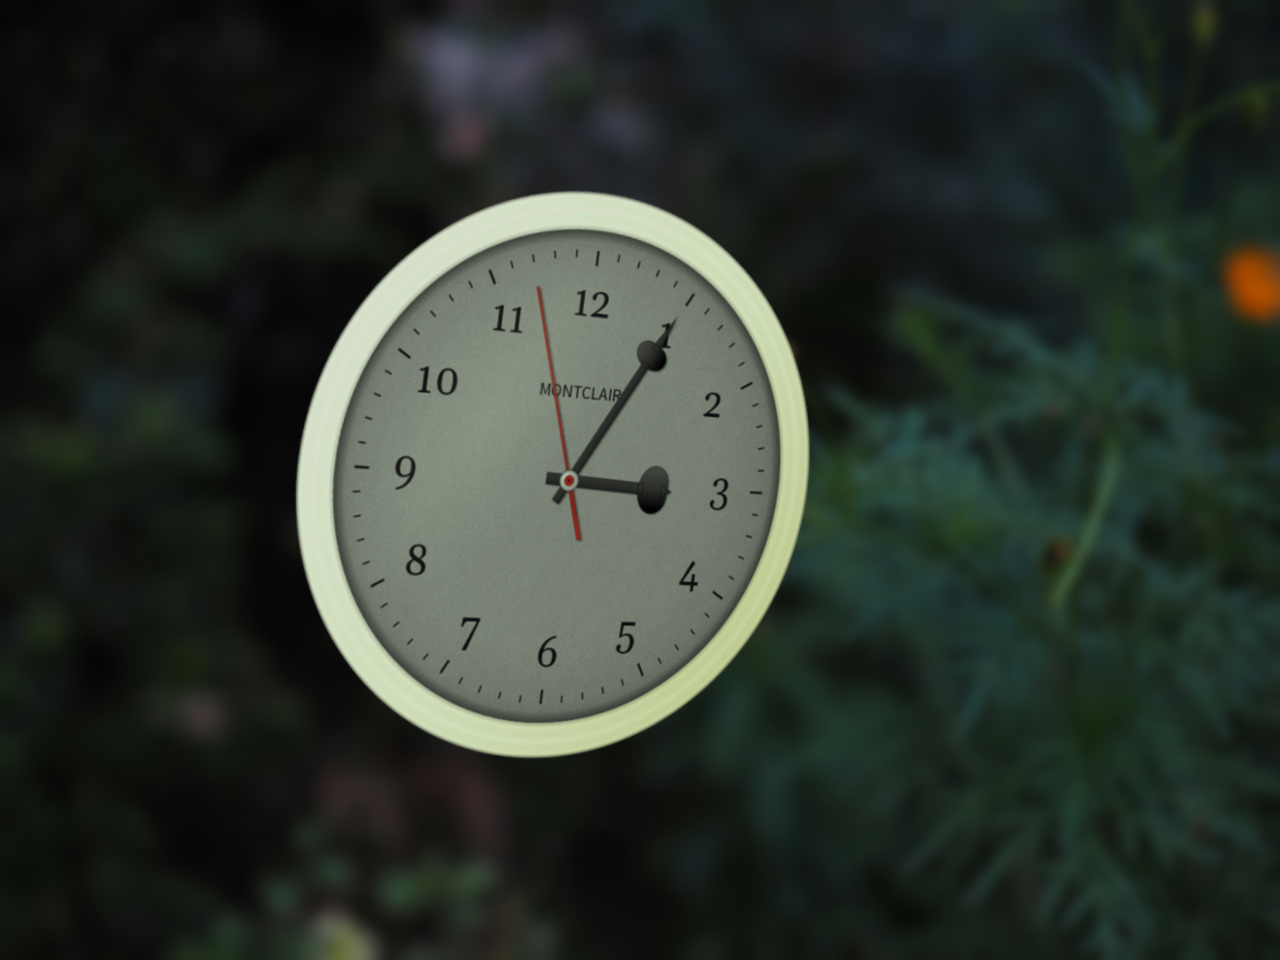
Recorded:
{"hour": 3, "minute": 4, "second": 57}
